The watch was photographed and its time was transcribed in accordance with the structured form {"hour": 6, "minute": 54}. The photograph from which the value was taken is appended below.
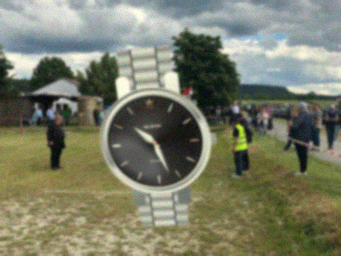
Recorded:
{"hour": 10, "minute": 27}
